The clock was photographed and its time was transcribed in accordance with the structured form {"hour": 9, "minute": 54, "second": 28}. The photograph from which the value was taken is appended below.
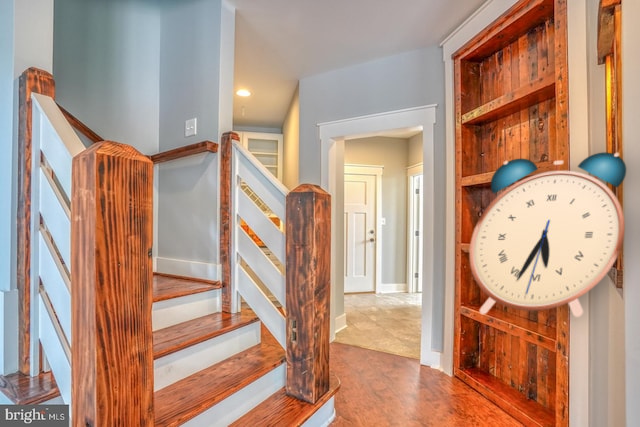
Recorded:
{"hour": 5, "minute": 33, "second": 31}
